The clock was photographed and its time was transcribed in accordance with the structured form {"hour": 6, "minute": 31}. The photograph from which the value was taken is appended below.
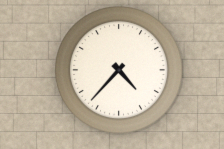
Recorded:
{"hour": 4, "minute": 37}
